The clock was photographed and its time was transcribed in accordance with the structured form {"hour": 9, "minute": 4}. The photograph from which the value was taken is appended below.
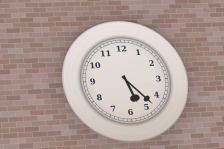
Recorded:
{"hour": 5, "minute": 23}
